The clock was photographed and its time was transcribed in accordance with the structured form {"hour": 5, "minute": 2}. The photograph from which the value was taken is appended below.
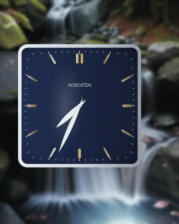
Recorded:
{"hour": 7, "minute": 34}
